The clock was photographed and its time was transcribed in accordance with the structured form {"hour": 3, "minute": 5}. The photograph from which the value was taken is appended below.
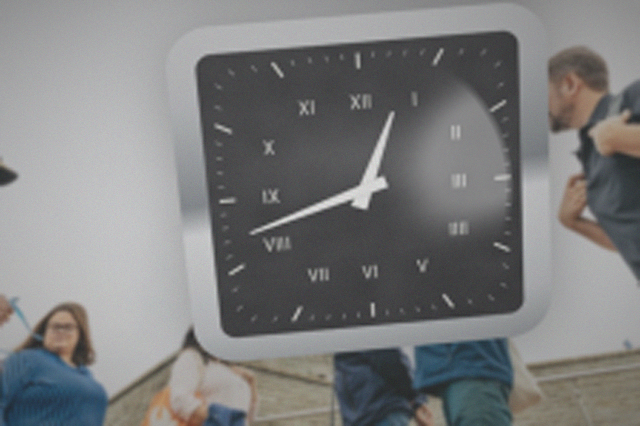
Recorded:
{"hour": 12, "minute": 42}
